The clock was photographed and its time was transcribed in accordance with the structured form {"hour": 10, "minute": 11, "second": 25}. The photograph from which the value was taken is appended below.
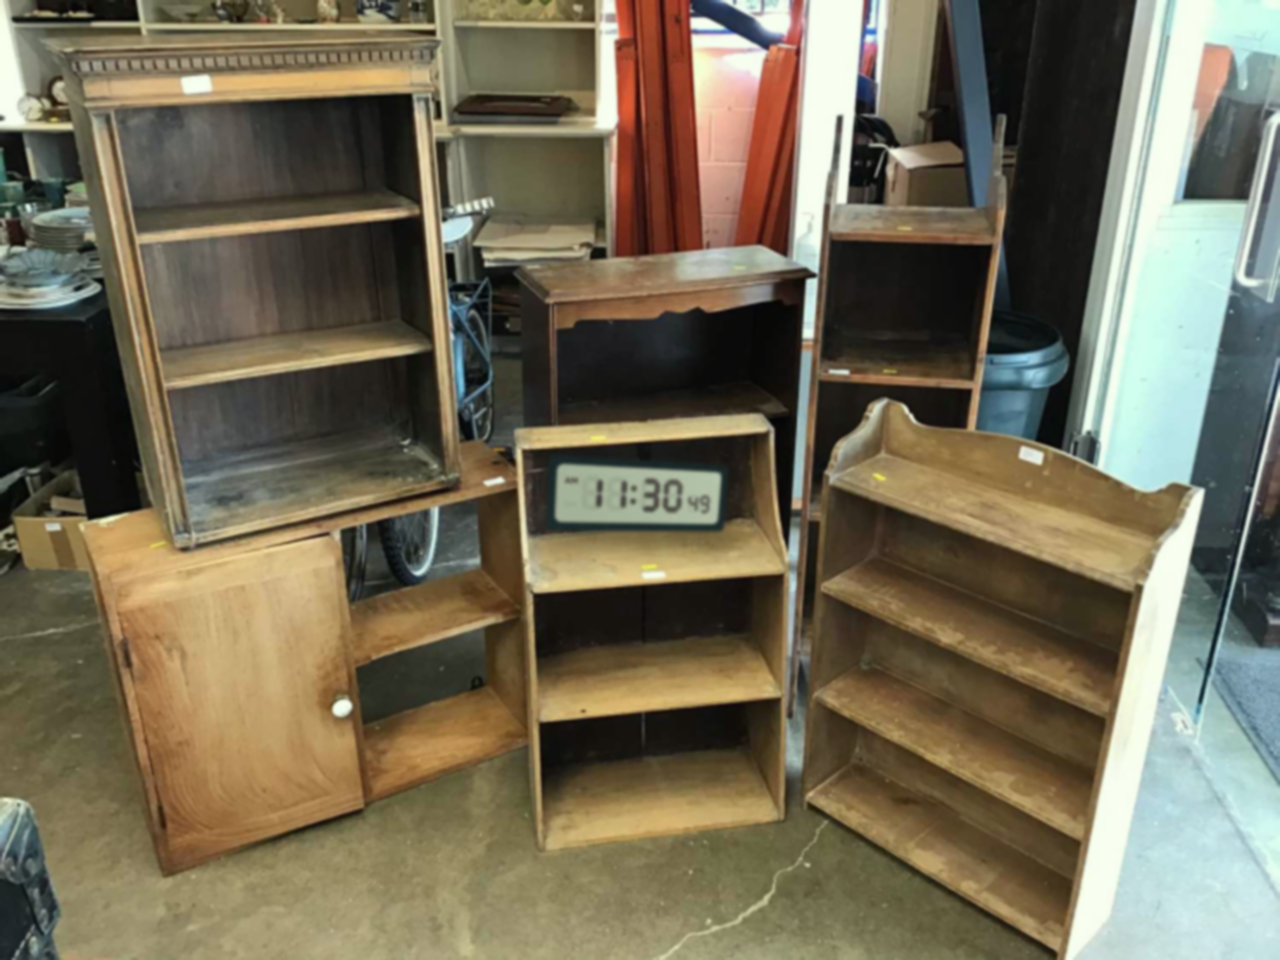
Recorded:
{"hour": 11, "minute": 30, "second": 49}
